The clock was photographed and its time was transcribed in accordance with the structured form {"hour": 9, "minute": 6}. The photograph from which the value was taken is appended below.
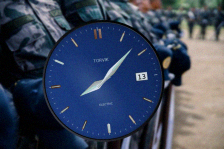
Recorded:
{"hour": 8, "minute": 8}
